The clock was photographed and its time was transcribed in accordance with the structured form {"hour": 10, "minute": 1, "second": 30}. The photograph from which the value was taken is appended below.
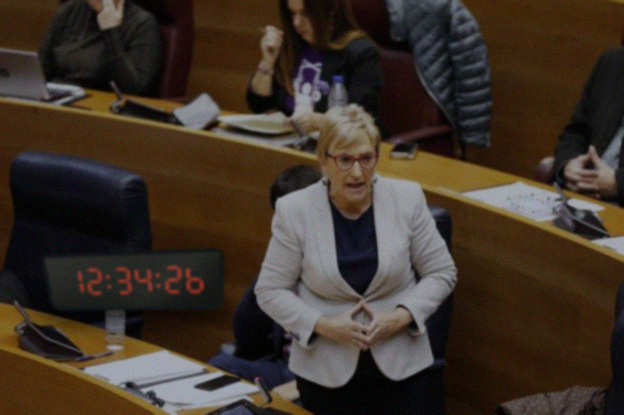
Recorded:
{"hour": 12, "minute": 34, "second": 26}
